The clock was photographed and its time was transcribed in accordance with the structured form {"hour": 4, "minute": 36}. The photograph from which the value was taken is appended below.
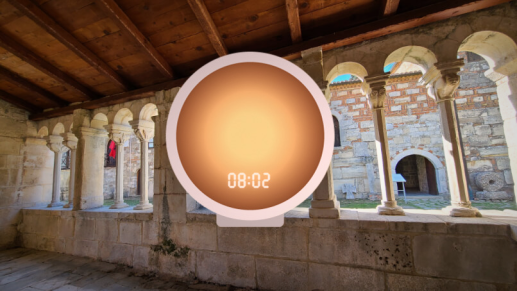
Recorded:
{"hour": 8, "minute": 2}
